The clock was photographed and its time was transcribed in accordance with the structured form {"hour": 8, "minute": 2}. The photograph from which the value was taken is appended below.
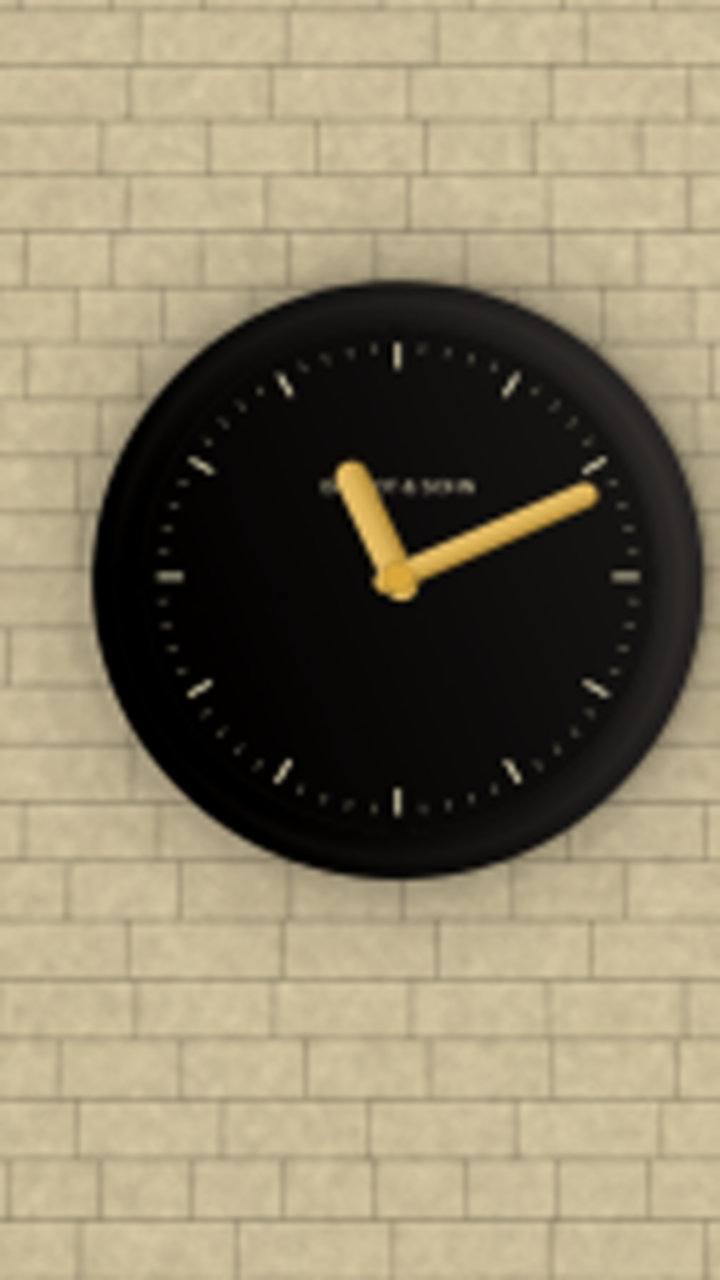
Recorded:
{"hour": 11, "minute": 11}
